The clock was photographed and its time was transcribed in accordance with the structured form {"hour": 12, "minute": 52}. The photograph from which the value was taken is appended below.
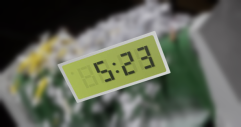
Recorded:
{"hour": 5, "minute": 23}
